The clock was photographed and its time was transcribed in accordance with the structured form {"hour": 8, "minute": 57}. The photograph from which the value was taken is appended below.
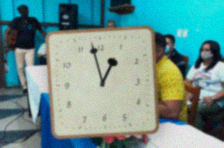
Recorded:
{"hour": 12, "minute": 58}
